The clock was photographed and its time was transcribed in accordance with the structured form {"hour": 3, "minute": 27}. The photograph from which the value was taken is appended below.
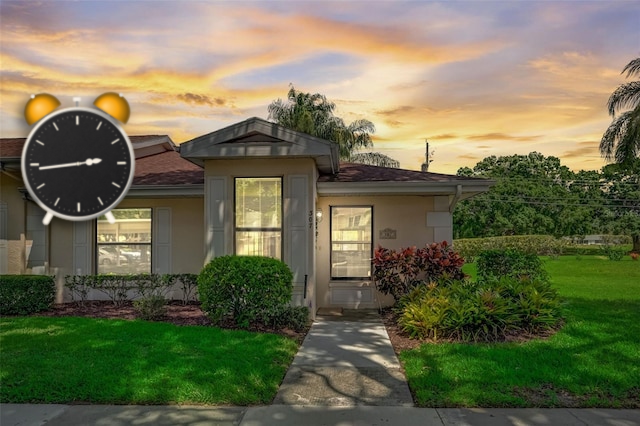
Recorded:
{"hour": 2, "minute": 44}
